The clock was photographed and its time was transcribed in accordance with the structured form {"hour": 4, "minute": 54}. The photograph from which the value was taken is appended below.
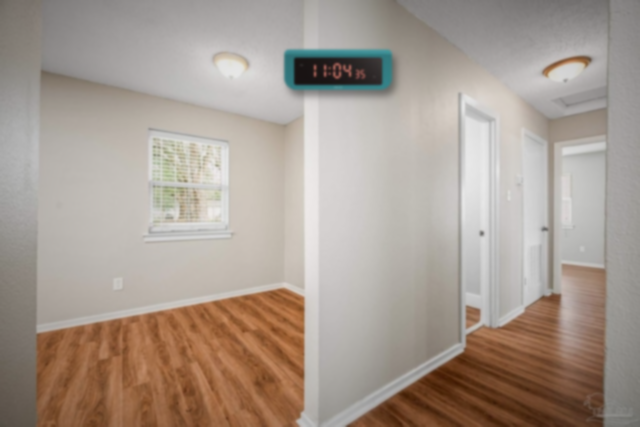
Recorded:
{"hour": 11, "minute": 4}
